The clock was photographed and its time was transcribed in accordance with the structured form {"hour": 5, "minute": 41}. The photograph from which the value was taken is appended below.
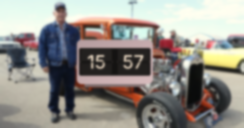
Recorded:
{"hour": 15, "minute": 57}
